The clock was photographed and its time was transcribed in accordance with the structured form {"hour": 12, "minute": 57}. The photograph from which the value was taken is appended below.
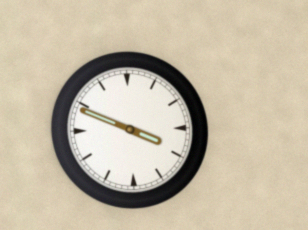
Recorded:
{"hour": 3, "minute": 49}
